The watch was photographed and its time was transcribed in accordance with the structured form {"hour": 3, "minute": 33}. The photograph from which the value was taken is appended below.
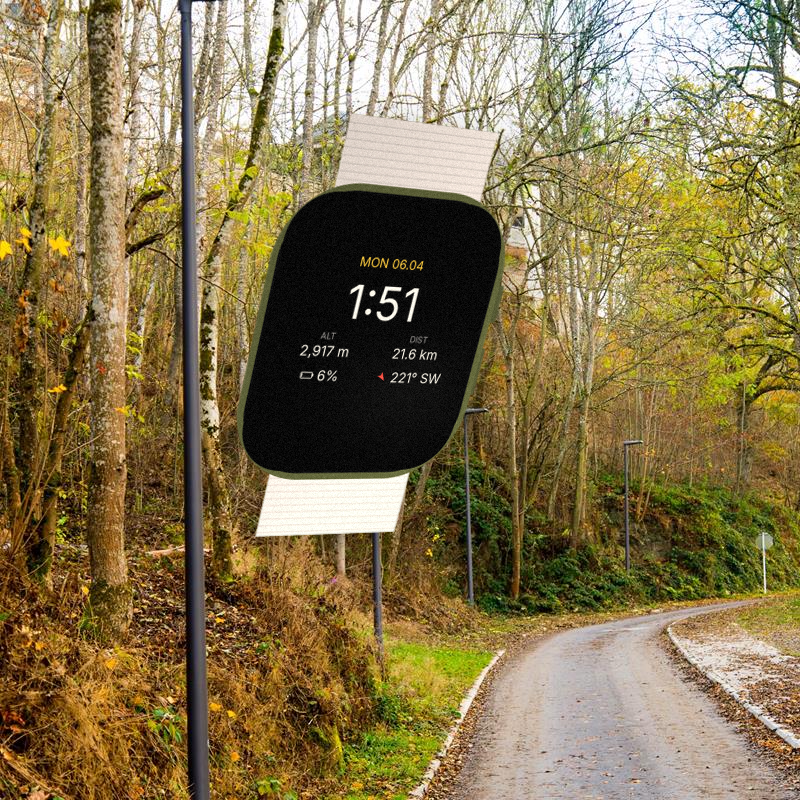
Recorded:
{"hour": 1, "minute": 51}
